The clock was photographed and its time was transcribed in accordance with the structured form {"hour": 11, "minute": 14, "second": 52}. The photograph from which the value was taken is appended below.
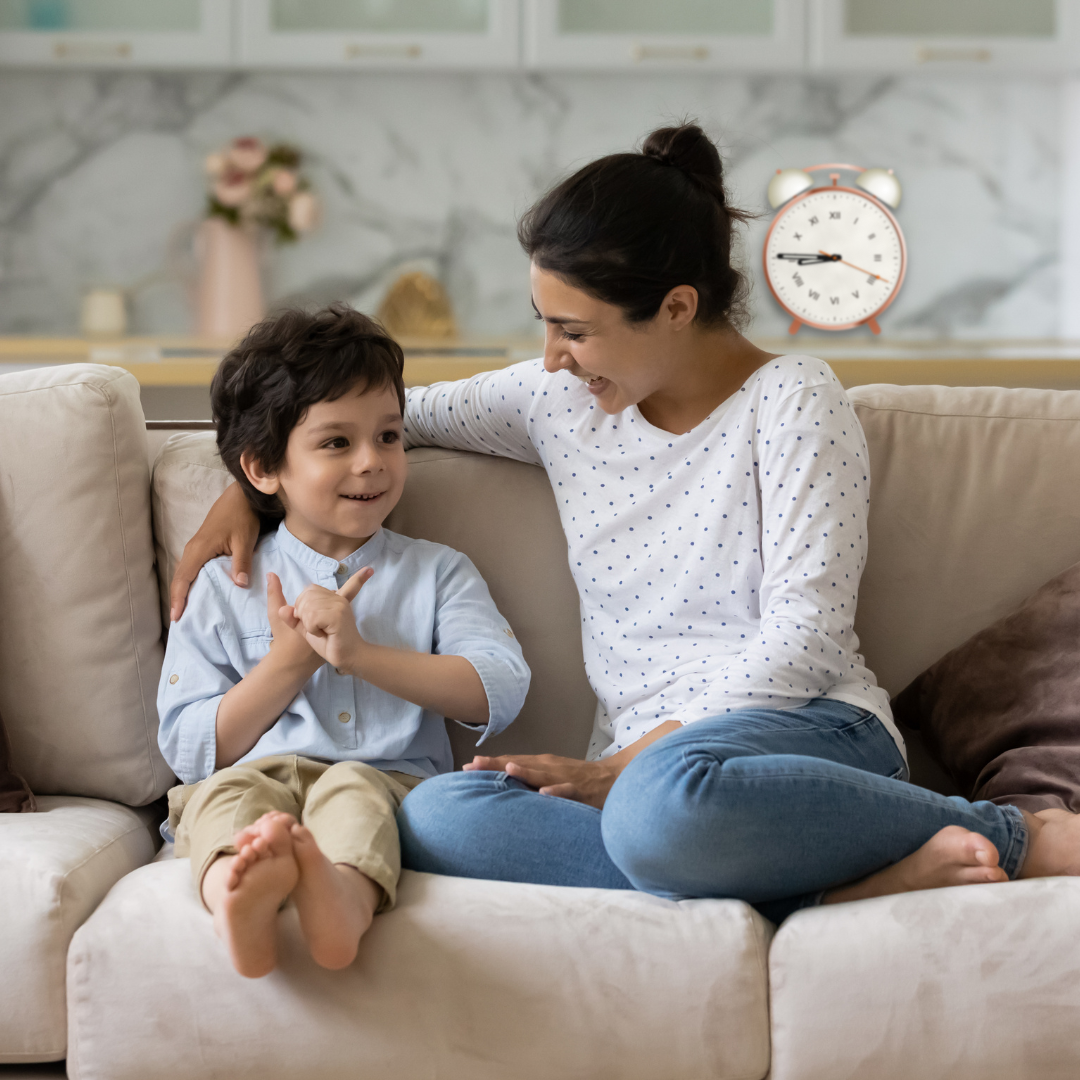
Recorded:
{"hour": 8, "minute": 45, "second": 19}
